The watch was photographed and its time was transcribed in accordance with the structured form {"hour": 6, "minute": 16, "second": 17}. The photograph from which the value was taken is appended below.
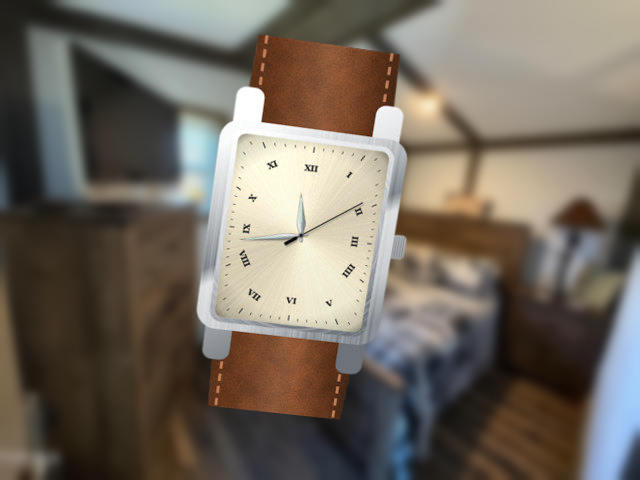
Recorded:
{"hour": 11, "minute": 43, "second": 9}
